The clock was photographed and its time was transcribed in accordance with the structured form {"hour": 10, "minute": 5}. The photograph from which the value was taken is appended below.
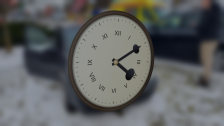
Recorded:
{"hour": 4, "minute": 10}
